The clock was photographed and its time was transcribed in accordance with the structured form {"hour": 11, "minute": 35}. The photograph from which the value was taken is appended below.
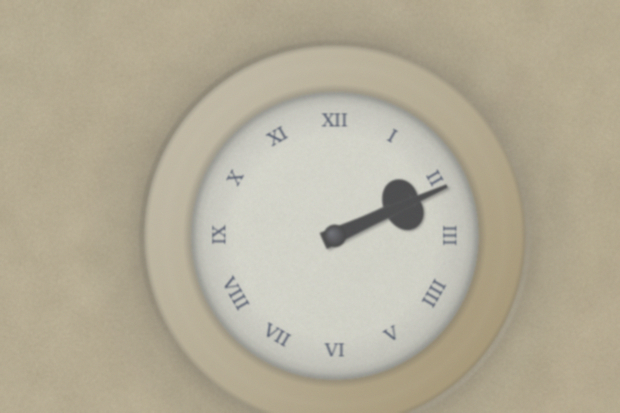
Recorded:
{"hour": 2, "minute": 11}
